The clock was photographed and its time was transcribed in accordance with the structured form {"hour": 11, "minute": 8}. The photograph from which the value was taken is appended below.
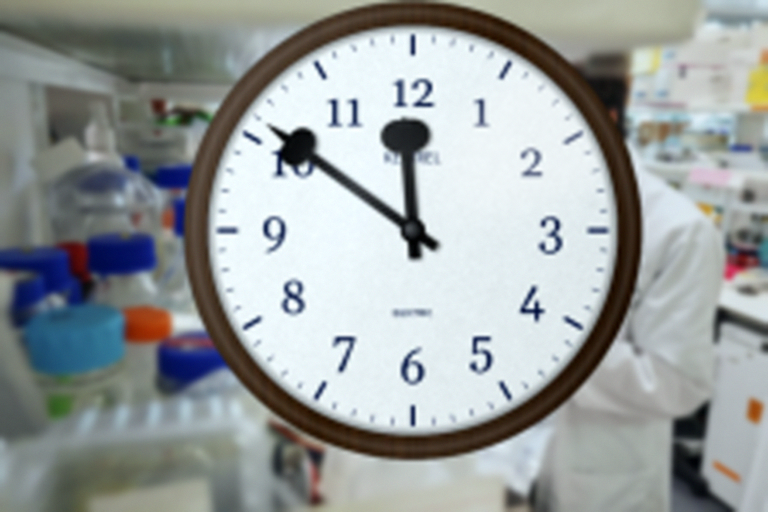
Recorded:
{"hour": 11, "minute": 51}
